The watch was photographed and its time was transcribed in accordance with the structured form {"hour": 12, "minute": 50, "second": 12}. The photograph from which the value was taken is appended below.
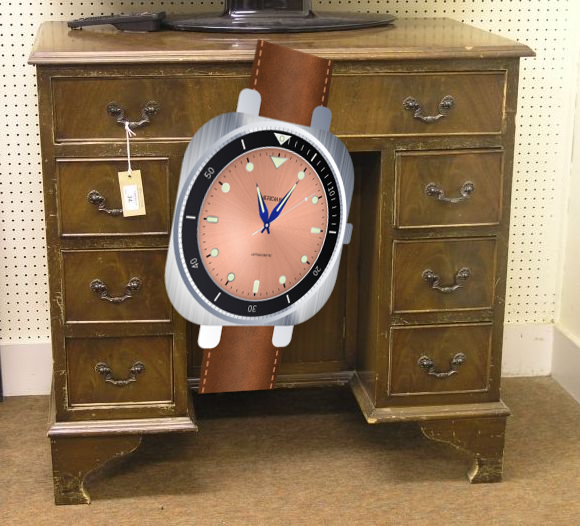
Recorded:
{"hour": 11, "minute": 5, "second": 9}
